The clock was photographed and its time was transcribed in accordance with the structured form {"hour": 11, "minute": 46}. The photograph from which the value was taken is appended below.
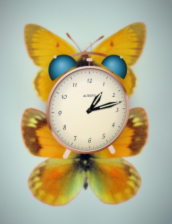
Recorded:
{"hour": 1, "minute": 13}
